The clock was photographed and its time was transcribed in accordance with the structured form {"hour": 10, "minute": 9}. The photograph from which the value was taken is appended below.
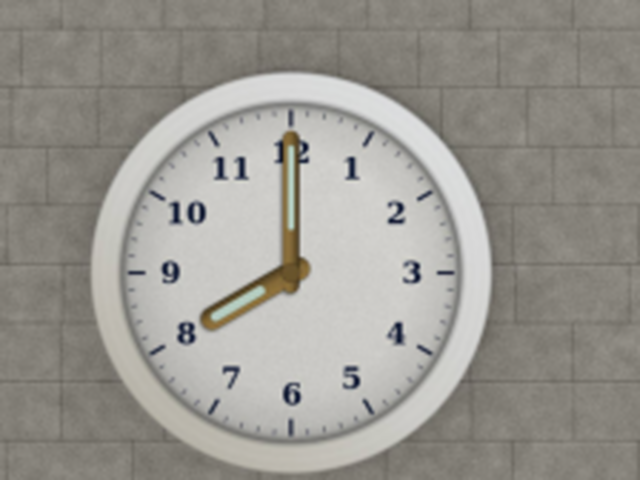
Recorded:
{"hour": 8, "minute": 0}
